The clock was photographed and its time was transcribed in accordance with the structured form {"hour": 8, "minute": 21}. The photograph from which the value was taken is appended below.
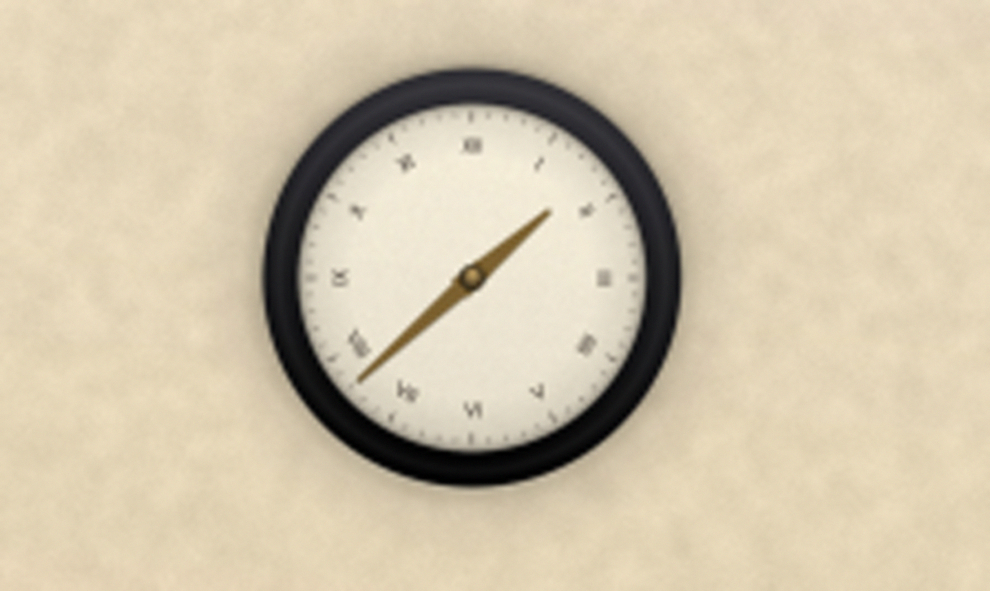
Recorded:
{"hour": 1, "minute": 38}
